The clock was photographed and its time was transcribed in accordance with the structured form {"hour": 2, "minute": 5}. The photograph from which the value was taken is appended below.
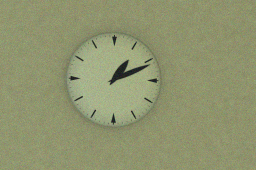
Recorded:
{"hour": 1, "minute": 11}
